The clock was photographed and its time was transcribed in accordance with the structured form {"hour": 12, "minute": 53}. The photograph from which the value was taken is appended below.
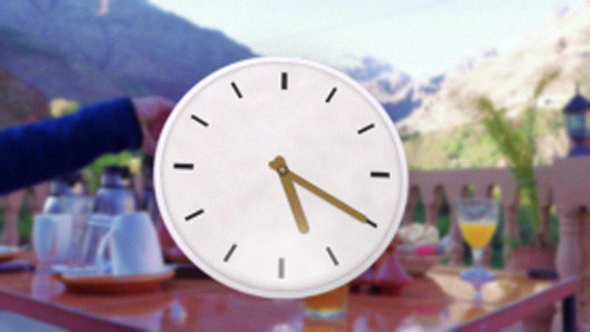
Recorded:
{"hour": 5, "minute": 20}
